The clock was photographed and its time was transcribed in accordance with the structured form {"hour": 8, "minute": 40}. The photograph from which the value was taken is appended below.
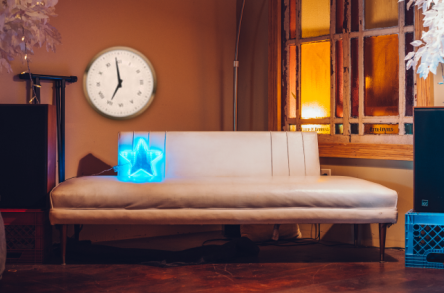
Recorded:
{"hour": 6, "minute": 59}
